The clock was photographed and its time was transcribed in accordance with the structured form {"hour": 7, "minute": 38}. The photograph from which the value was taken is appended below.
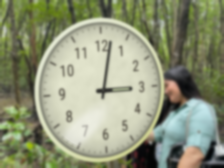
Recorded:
{"hour": 3, "minute": 2}
